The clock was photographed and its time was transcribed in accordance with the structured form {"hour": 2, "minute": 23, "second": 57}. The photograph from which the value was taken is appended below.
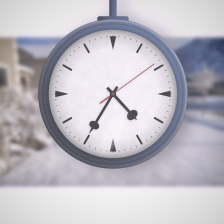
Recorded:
{"hour": 4, "minute": 35, "second": 9}
